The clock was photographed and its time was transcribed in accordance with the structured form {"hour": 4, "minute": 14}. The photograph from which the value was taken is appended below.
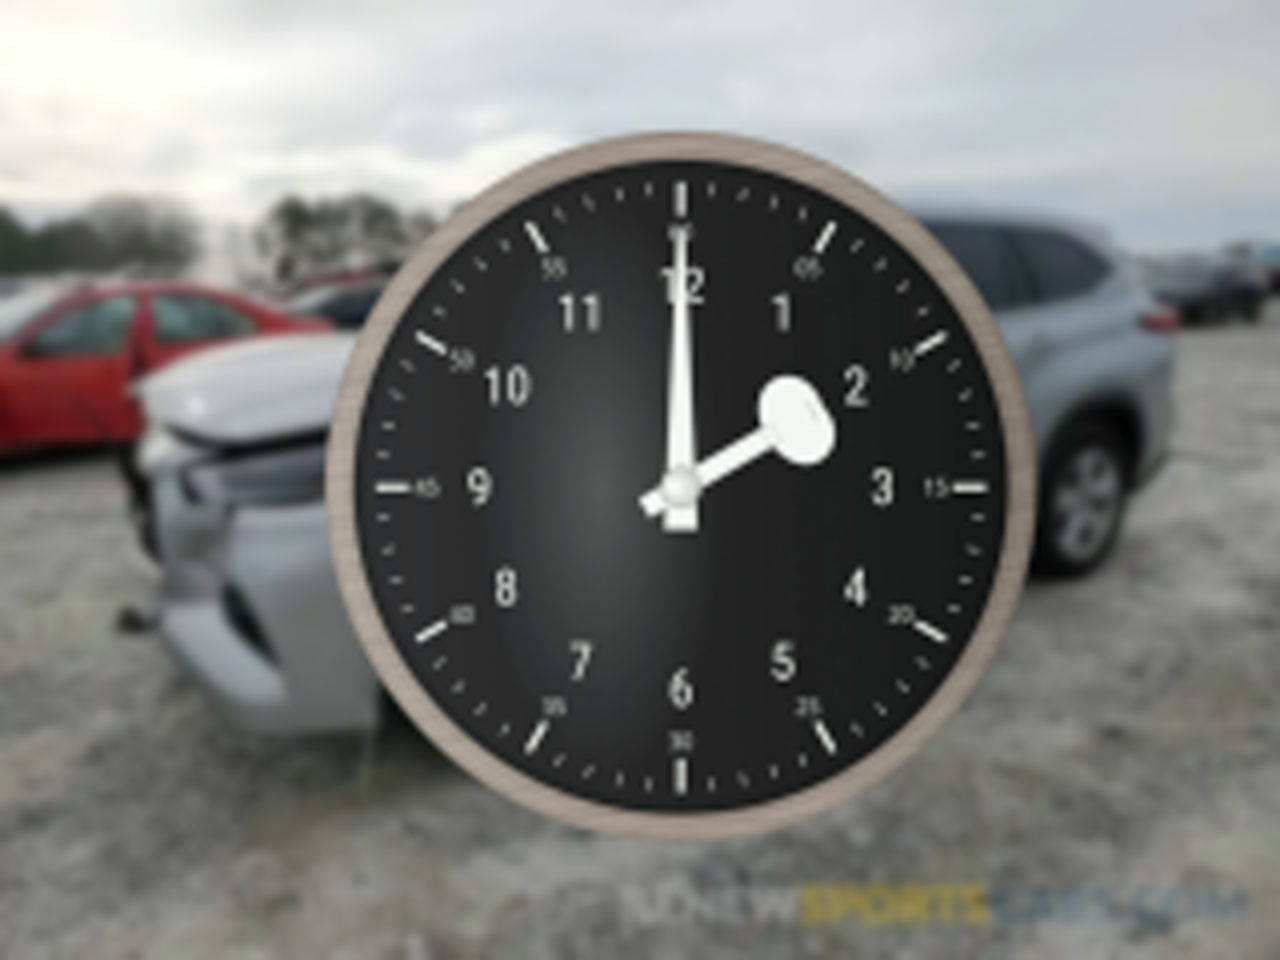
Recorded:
{"hour": 2, "minute": 0}
